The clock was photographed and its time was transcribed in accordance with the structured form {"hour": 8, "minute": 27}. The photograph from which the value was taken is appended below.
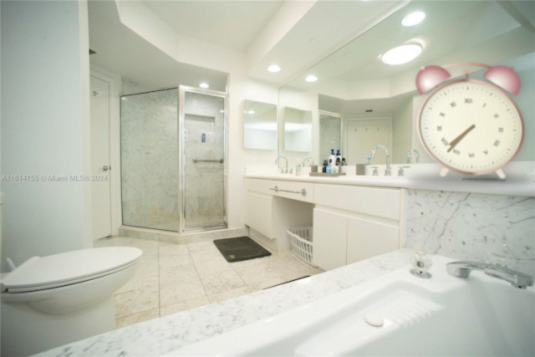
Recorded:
{"hour": 7, "minute": 37}
